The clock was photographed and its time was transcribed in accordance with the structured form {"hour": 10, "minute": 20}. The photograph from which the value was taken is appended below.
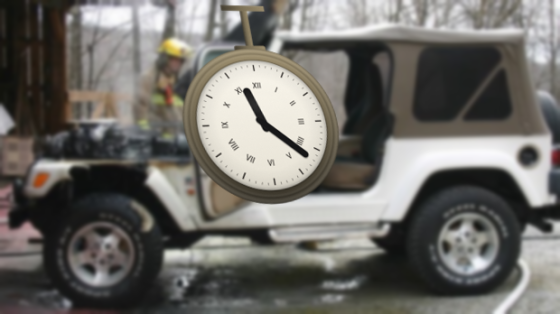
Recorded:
{"hour": 11, "minute": 22}
